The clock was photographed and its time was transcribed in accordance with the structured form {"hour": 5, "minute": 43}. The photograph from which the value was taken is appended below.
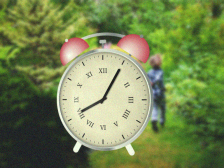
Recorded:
{"hour": 8, "minute": 5}
